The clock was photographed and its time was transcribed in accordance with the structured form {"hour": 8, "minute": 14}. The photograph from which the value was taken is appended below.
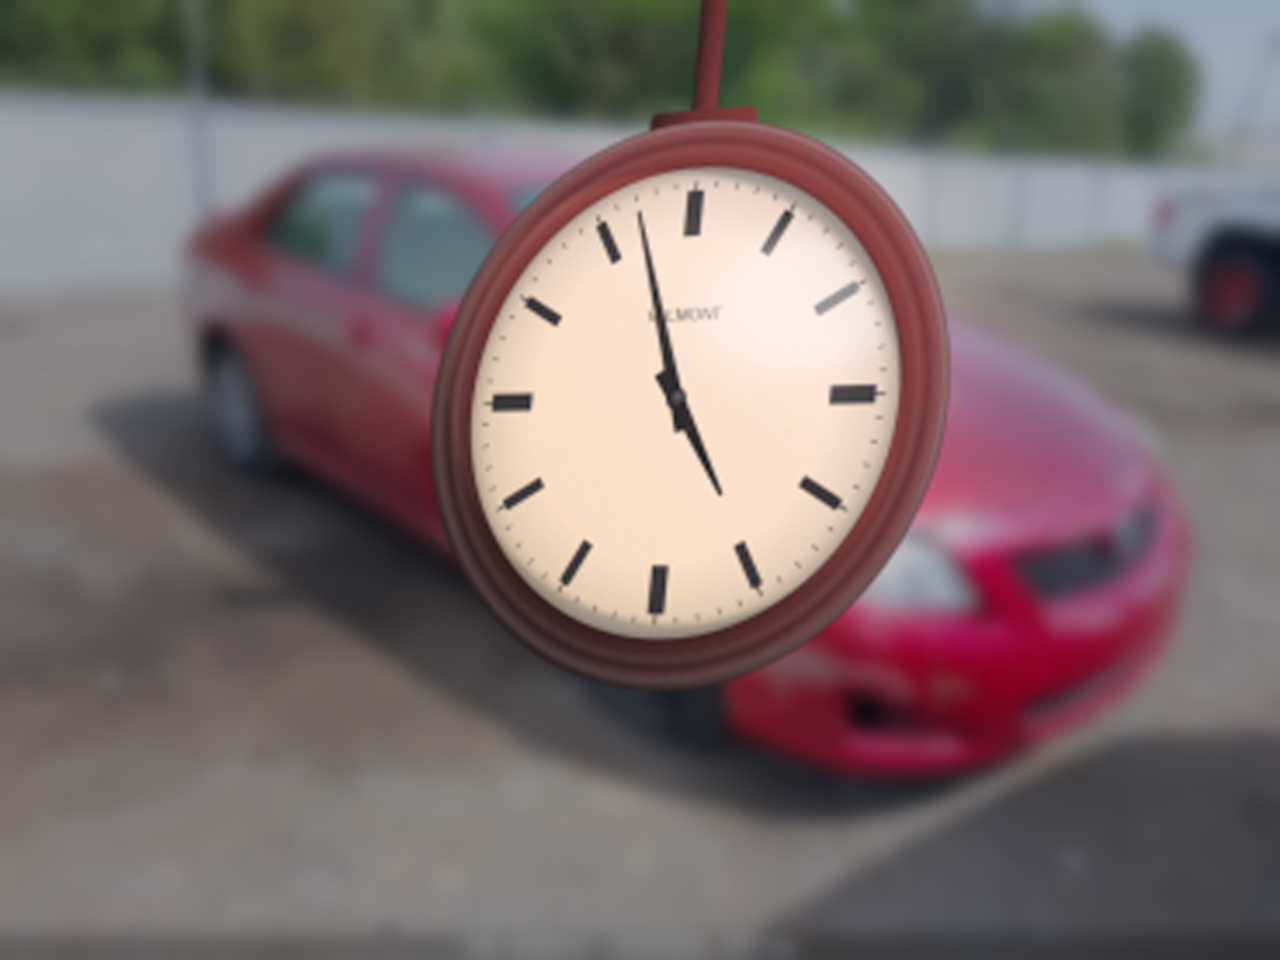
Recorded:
{"hour": 4, "minute": 57}
